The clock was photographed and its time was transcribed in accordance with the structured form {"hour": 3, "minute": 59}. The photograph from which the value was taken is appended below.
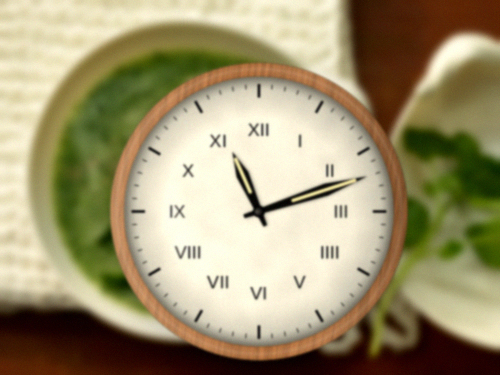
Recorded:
{"hour": 11, "minute": 12}
